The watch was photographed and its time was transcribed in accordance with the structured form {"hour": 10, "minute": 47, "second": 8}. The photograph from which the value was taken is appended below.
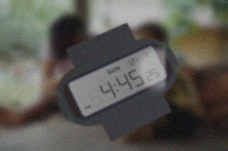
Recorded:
{"hour": 4, "minute": 45, "second": 25}
